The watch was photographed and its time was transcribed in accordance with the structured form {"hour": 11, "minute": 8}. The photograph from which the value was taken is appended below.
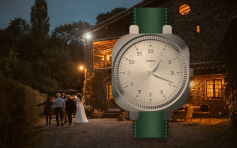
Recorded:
{"hour": 1, "minute": 19}
